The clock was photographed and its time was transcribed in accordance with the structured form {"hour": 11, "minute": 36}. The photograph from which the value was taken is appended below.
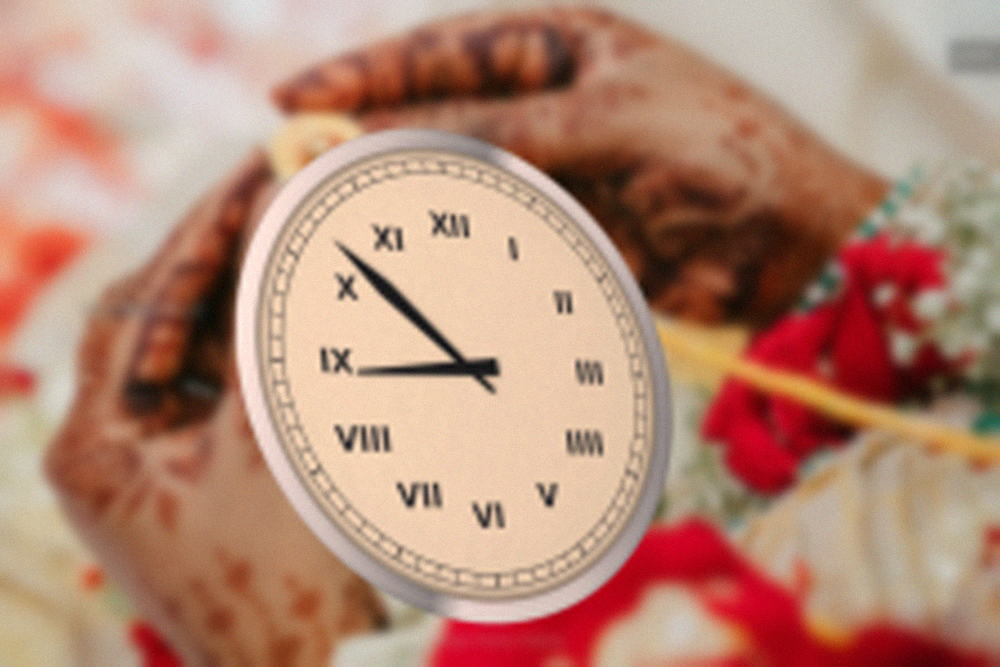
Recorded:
{"hour": 8, "minute": 52}
